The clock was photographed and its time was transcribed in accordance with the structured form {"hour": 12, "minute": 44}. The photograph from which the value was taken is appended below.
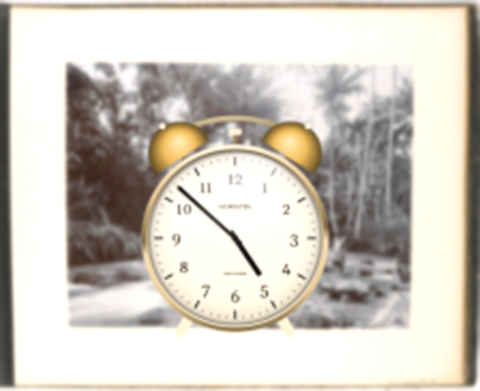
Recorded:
{"hour": 4, "minute": 52}
